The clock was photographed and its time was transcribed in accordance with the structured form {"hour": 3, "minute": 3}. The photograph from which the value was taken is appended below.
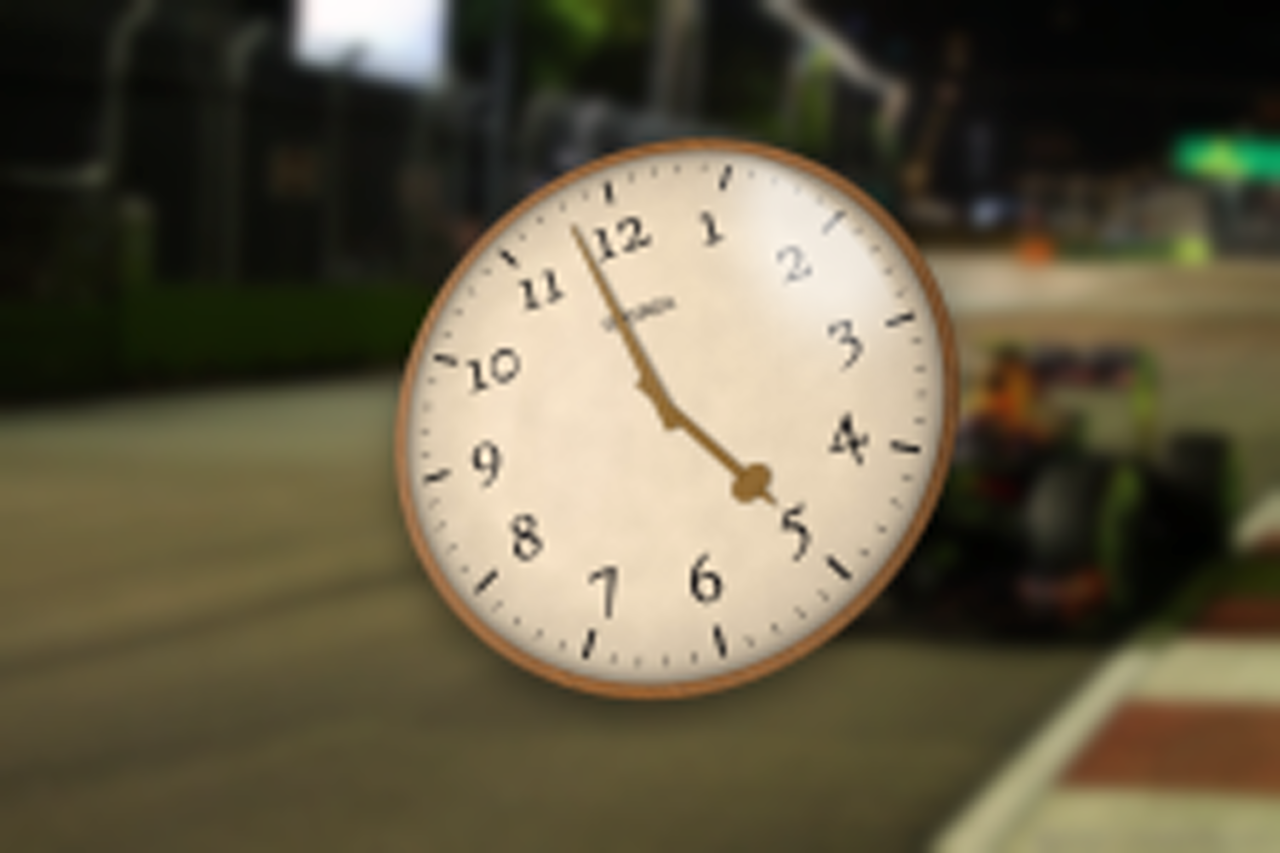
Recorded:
{"hour": 4, "minute": 58}
